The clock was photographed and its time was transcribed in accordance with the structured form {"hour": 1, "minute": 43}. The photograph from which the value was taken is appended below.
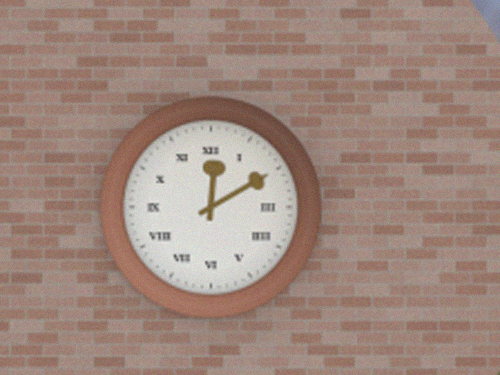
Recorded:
{"hour": 12, "minute": 10}
